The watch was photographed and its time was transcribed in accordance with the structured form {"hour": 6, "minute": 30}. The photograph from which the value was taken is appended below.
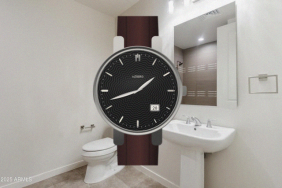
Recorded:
{"hour": 1, "minute": 42}
